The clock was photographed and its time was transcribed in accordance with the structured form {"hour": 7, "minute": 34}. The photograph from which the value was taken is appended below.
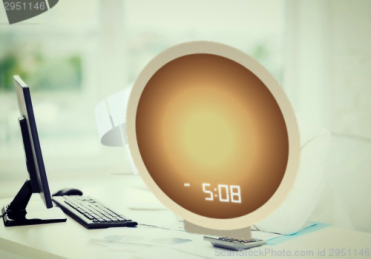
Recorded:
{"hour": 5, "minute": 8}
